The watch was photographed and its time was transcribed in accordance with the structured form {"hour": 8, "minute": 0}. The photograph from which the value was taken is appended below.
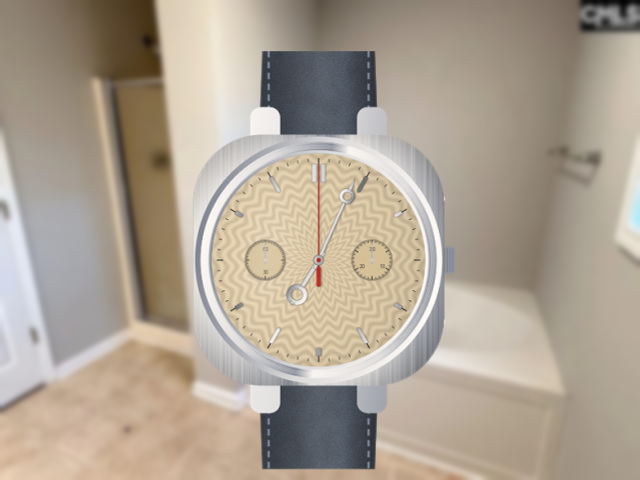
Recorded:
{"hour": 7, "minute": 4}
